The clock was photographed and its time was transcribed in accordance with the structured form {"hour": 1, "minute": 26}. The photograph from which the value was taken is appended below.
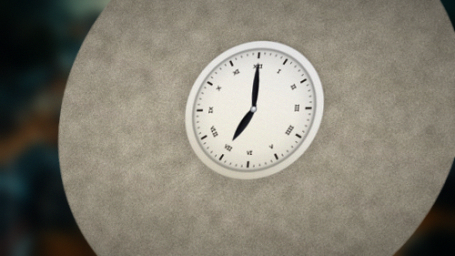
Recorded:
{"hour": 7, "minute": 0}
